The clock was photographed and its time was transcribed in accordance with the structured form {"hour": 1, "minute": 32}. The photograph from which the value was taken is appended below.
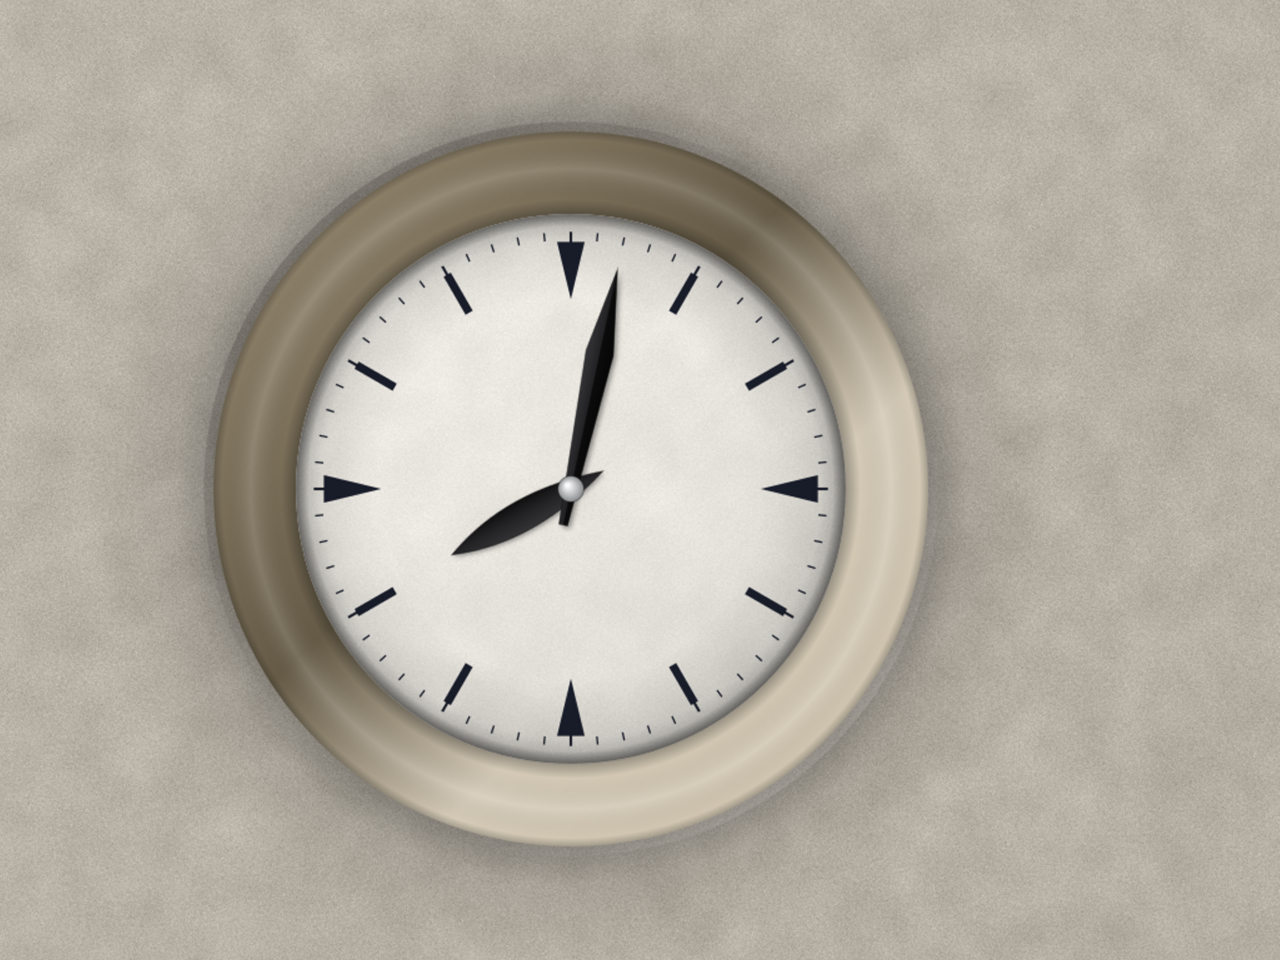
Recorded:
{"hour": 8, "minute": 2}
